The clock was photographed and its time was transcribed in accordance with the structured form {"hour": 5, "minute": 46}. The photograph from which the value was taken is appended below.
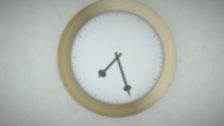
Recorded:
{"hour": 7, "minute": 27}
